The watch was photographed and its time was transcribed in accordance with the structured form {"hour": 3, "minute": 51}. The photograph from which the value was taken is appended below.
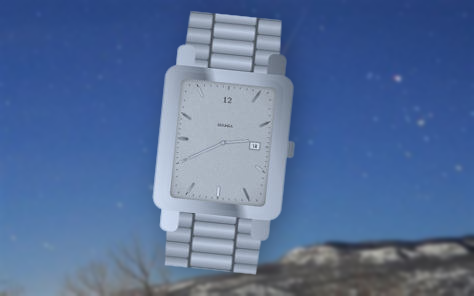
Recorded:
{"hour": 2, "minute": 40}
